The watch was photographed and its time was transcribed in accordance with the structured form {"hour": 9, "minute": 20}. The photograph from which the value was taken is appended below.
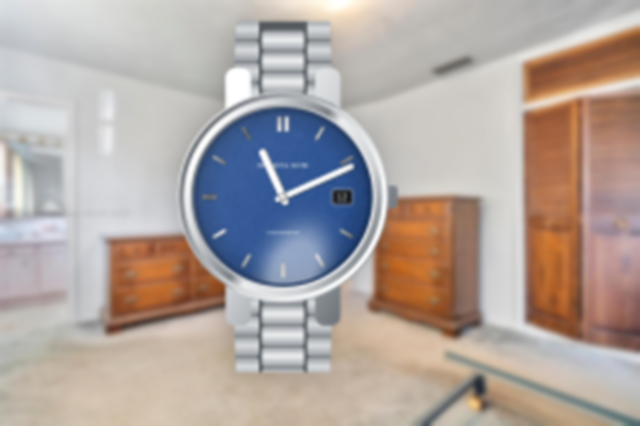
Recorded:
{"hour": 11, "minute": 11}
